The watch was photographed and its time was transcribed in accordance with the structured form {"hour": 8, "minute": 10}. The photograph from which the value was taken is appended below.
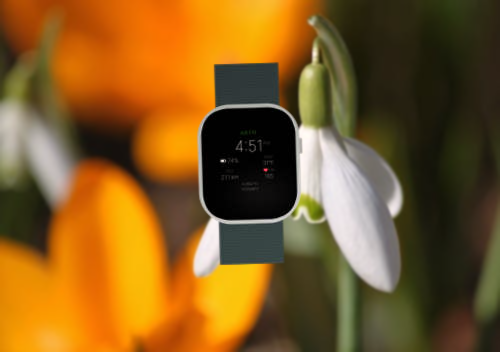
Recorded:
{"hour": 4, "minute": 51}
